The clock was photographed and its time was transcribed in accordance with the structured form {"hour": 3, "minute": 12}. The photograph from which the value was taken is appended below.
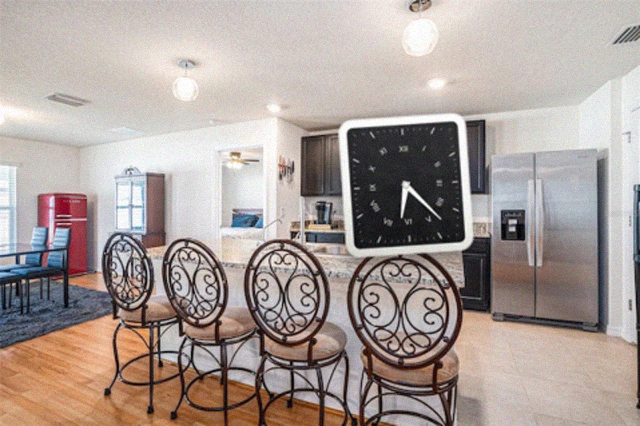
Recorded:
{"hour": 6, "minute": 23}
